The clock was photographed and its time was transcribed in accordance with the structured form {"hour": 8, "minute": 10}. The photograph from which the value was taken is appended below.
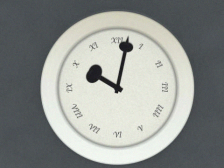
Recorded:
{"hour": 10, "minute": 2}
